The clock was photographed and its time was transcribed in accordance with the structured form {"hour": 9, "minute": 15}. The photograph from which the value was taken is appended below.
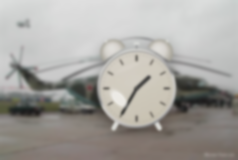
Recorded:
{"hour": 1, "minute": 35}
